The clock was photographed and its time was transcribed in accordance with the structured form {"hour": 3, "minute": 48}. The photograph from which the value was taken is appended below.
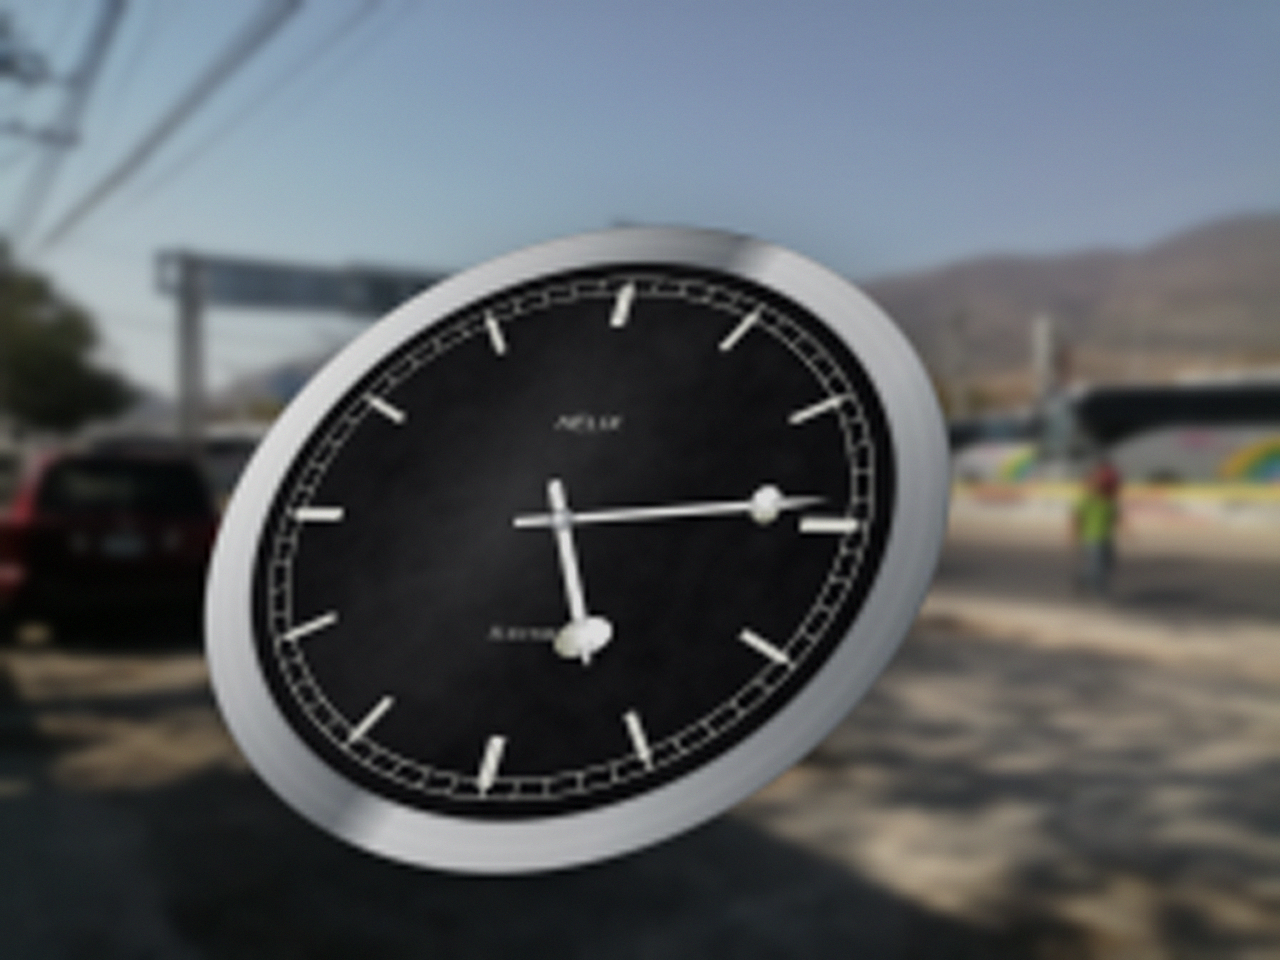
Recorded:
{"hour": 5, "minute": 14}
